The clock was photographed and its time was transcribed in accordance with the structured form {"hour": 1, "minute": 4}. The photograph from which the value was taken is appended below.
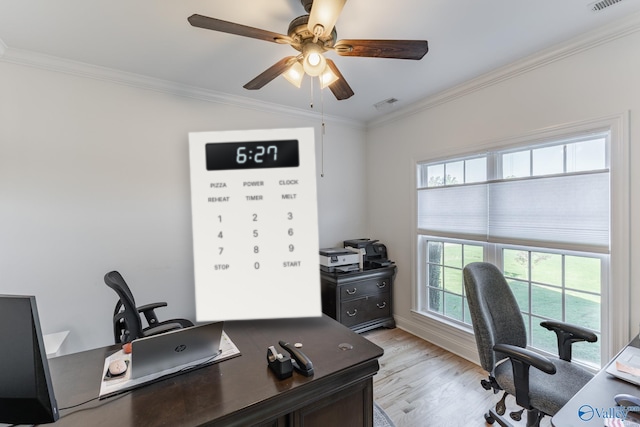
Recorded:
{"hour": 6, "minute": 27}
